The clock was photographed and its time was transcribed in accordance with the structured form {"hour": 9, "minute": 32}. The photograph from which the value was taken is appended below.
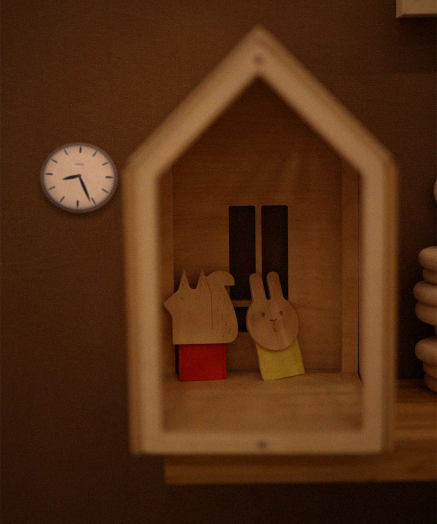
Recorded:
{"hour": 8, "minute": 26}
